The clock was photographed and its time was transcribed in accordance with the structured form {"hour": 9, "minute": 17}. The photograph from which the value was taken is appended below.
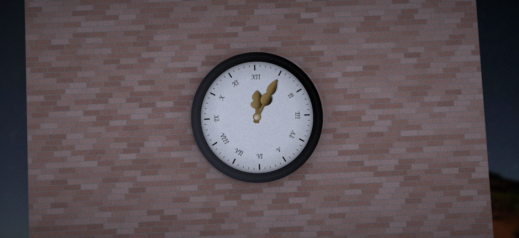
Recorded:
{"hour": 12, "minute": 5}
